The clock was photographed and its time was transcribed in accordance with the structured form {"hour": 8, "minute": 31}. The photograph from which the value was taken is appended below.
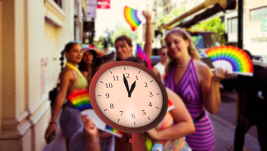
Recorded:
{"hour": 12, "minute": 59}
